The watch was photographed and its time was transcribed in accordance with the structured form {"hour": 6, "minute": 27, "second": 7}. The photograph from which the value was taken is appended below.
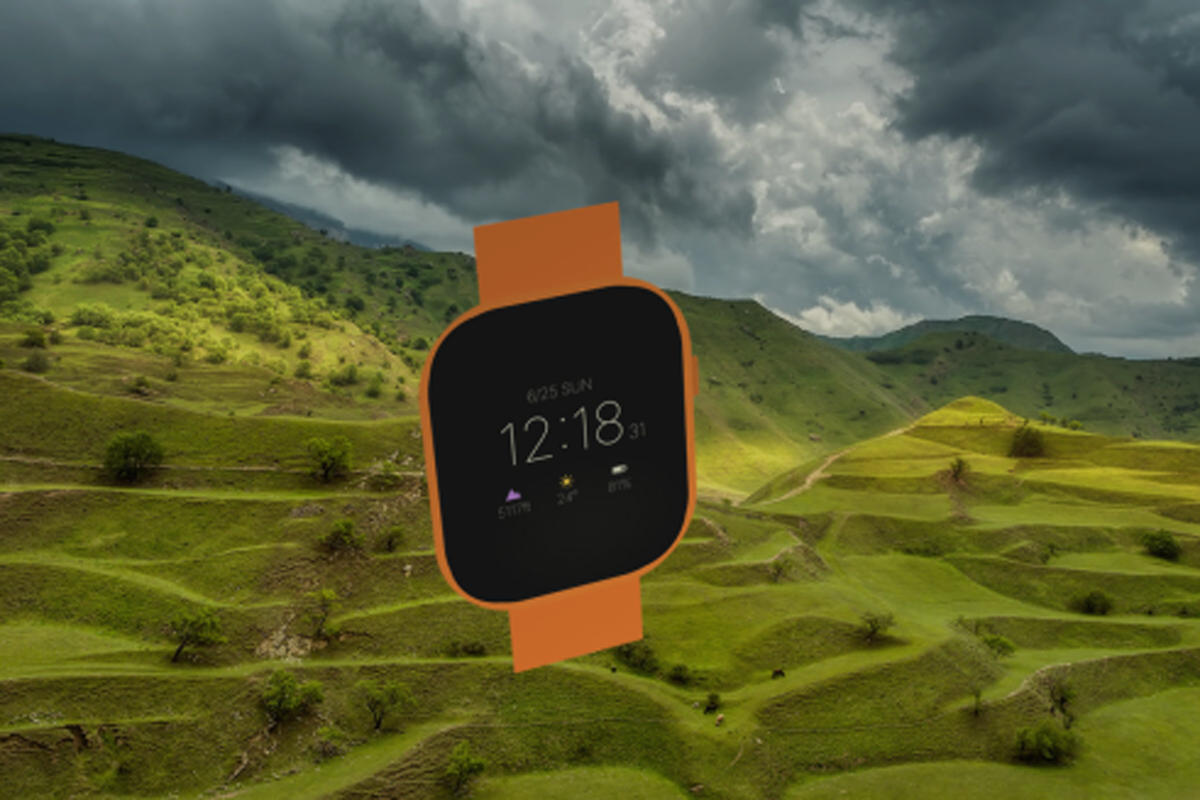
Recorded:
{"hour": 12, "minute": 18, "second": 31}
